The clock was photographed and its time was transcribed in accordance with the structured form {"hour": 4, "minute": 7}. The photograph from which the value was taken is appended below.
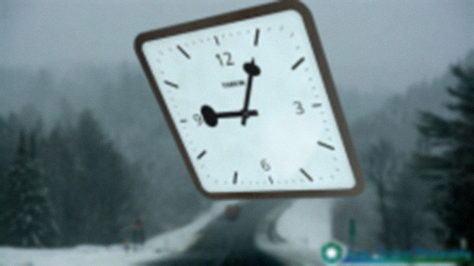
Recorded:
{"hour": 9, "minute": 5}
